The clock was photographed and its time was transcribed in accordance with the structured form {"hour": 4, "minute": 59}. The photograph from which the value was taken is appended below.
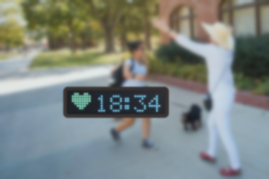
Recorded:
{"hour": 18, "minute": 34}
